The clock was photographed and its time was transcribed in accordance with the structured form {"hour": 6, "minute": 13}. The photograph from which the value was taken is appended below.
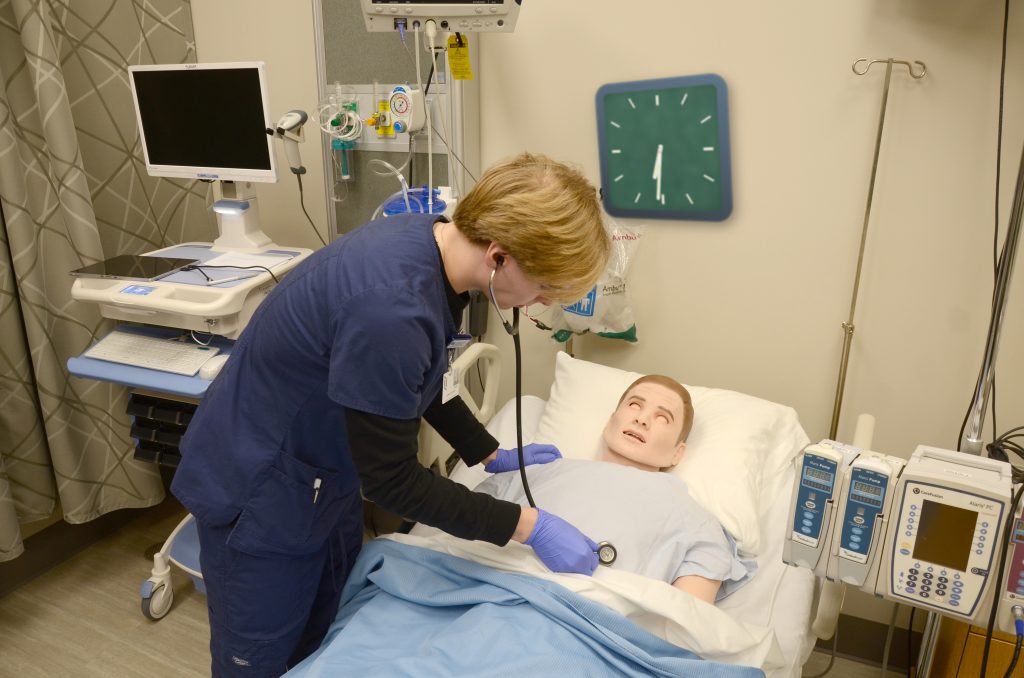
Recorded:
{"hour": 6, "minute": 31}
